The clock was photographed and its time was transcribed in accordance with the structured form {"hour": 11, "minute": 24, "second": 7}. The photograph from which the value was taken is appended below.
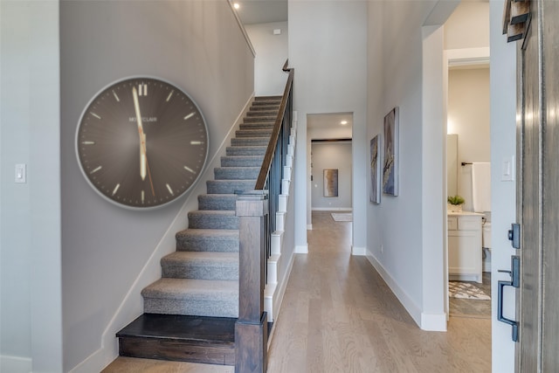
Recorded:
{"hour": 5, "minute": 58, "second": 28}
